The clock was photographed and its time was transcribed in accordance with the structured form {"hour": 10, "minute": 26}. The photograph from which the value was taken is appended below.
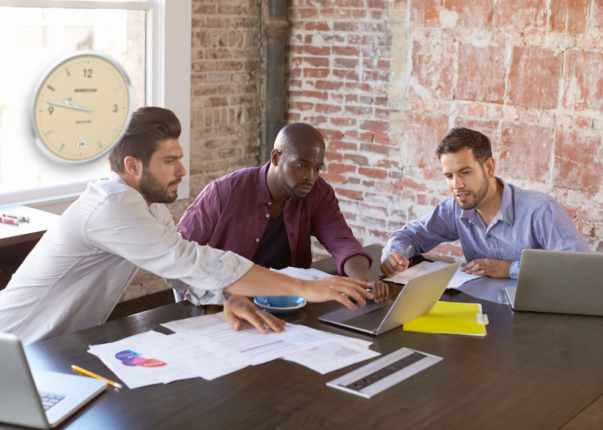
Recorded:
{"hour": 9, "minute": 47}
